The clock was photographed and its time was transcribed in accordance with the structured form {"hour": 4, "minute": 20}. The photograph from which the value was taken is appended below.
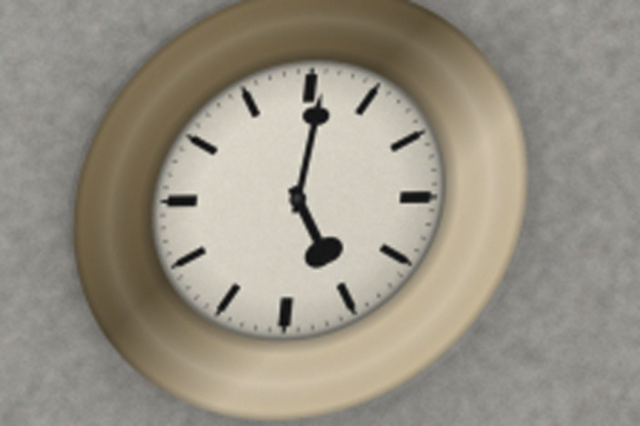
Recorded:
{"hour": 5, "minute": 1}
